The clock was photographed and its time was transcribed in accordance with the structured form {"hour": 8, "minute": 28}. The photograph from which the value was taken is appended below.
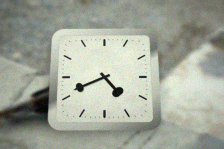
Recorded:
{"hour": 4, "minute": 41}
